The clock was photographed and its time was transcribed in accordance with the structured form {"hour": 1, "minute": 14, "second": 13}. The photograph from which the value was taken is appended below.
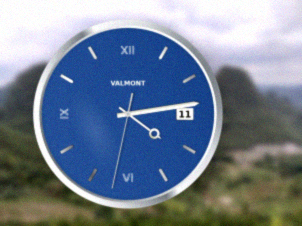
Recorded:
{"hour": 4, "minute": 13, "second": 32}
